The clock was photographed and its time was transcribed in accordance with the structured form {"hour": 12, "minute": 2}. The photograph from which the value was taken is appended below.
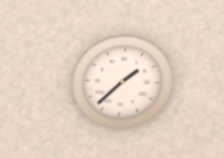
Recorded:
{"hour": 1, "minute": 37}
